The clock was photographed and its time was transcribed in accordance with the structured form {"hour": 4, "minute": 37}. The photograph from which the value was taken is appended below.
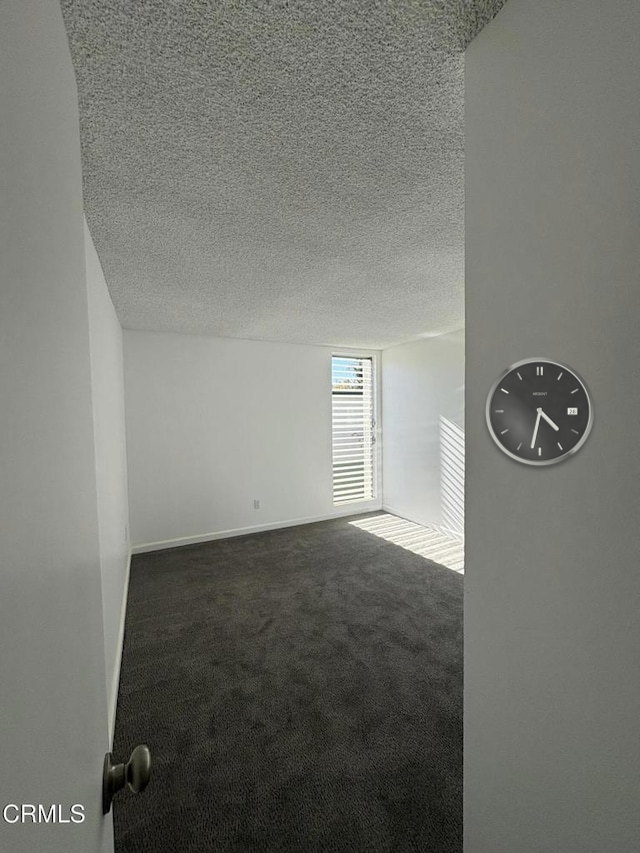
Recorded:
{"hour": 4, "minute": 32}
